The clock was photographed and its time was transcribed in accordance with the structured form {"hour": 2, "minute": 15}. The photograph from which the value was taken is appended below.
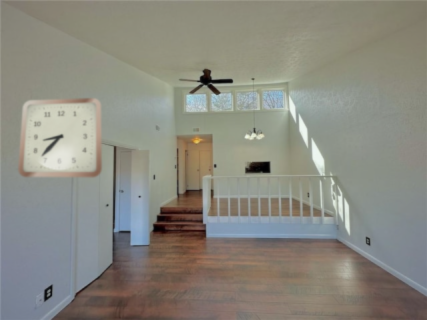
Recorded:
{"hour": 8, "minute": 37}
